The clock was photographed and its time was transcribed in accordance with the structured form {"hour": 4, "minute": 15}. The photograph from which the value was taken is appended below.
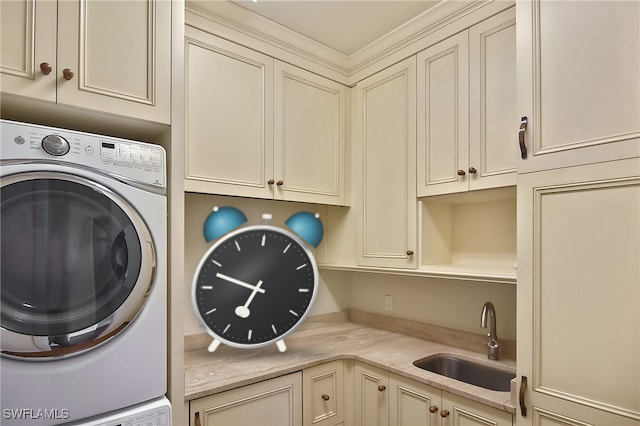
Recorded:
{"hour": 6, "minute": 48}
